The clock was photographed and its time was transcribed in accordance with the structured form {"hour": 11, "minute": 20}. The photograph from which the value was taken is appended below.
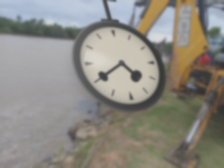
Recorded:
{"hour": 4, "minute": 40}
